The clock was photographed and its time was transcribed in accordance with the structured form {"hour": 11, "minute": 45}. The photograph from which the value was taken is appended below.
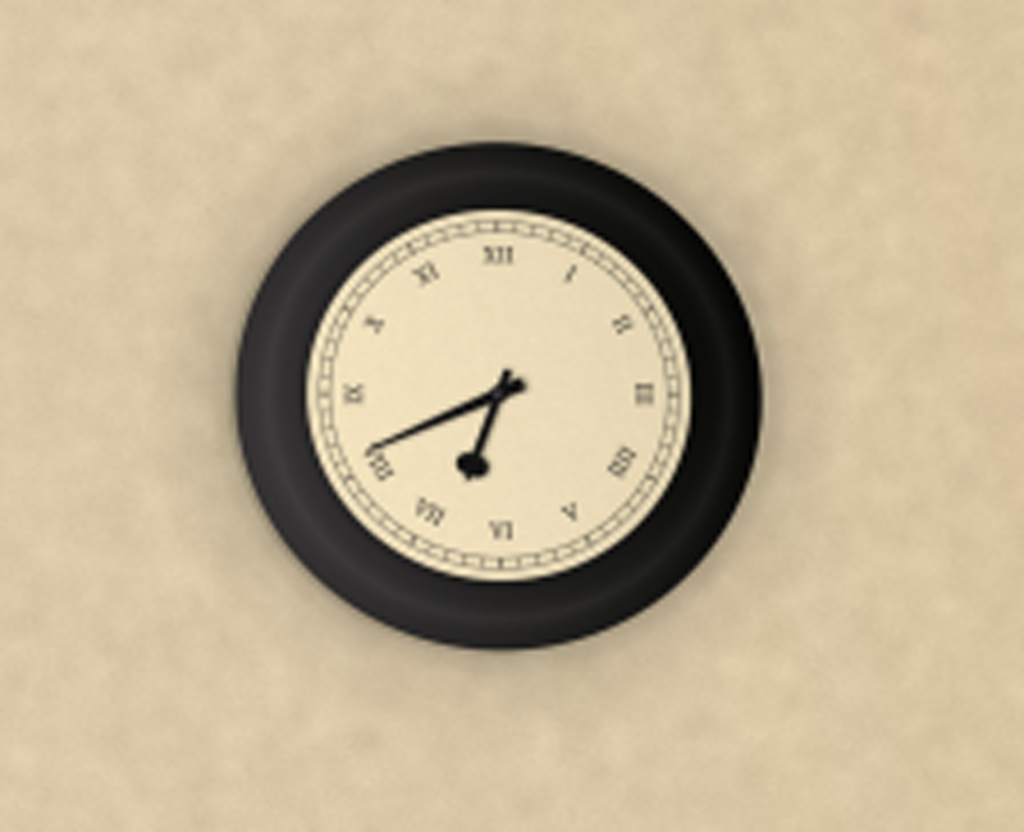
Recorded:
{"hour": 6, "minute": 41}
